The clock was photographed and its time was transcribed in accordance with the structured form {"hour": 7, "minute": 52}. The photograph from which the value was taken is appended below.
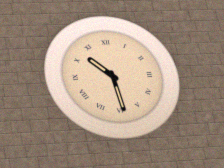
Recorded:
{"hour": 10, "minute": 29}
